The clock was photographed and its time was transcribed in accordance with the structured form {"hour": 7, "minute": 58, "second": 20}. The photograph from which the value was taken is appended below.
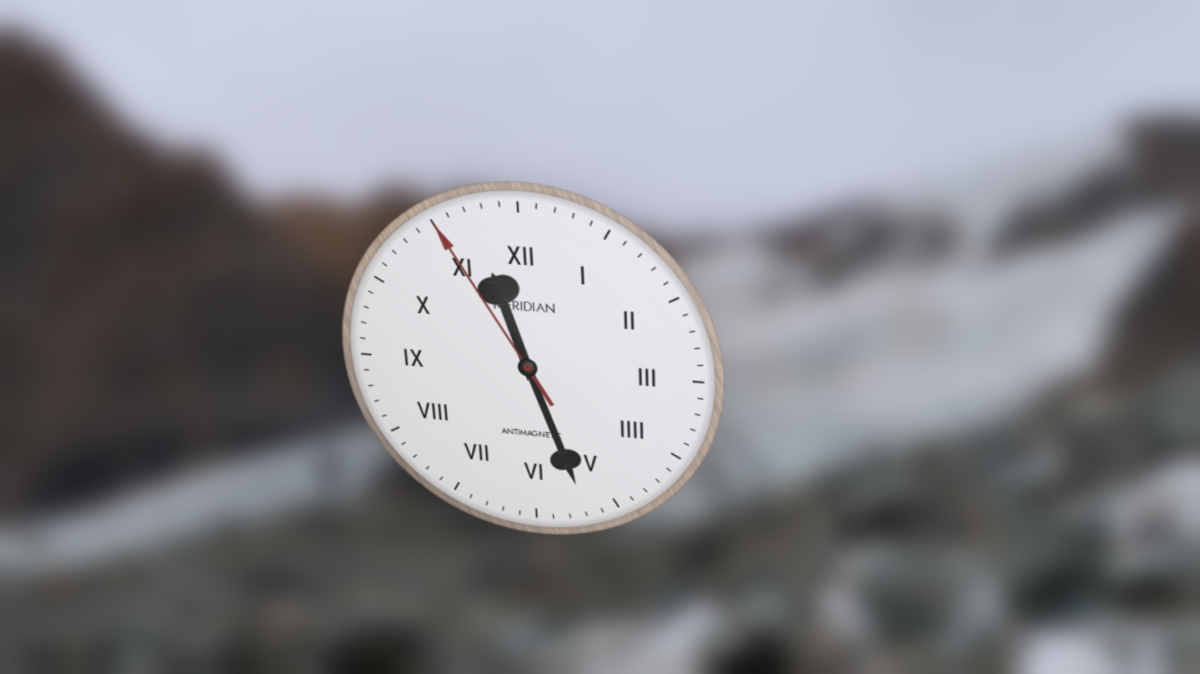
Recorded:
{"hour": 11, "minute": 26, "second": 55}
